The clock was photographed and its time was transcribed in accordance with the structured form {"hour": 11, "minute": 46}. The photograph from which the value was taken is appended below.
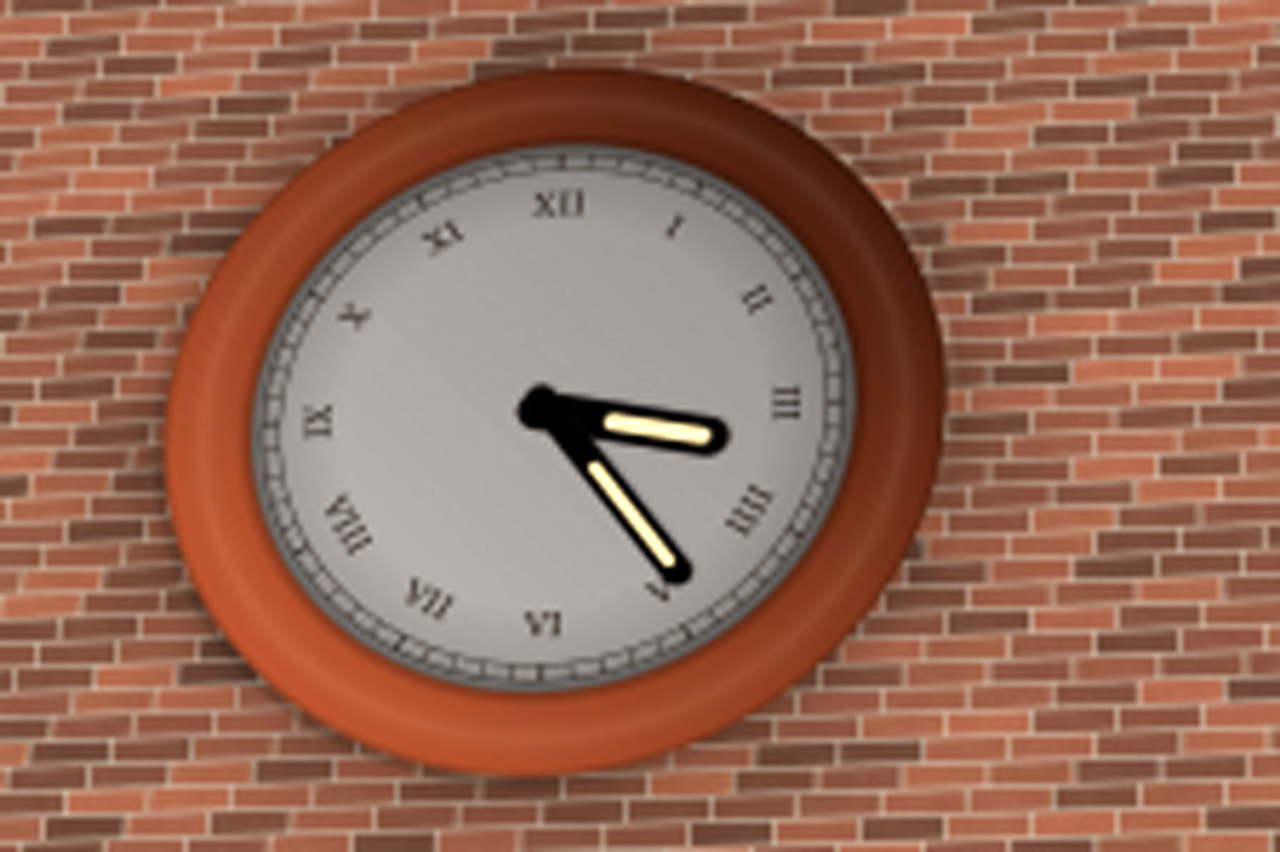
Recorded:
{"hour": 3, "minute": 24}
